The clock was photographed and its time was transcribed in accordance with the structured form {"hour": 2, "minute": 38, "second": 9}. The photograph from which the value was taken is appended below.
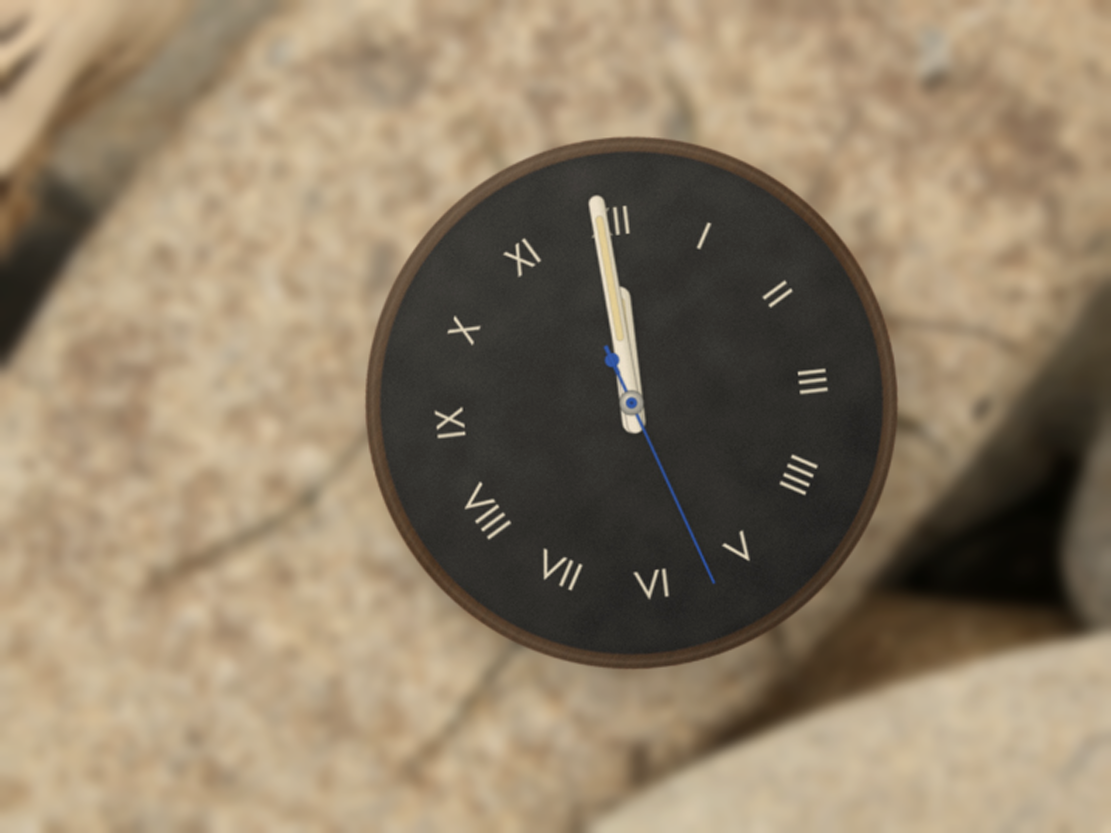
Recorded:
{"hour": 11, "minute": 59, "second": 27}
